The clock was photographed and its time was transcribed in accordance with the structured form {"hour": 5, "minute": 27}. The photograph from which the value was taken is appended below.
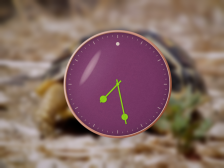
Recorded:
{"hour": 7, "minute": 28}
